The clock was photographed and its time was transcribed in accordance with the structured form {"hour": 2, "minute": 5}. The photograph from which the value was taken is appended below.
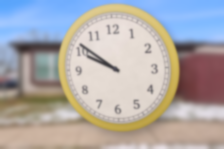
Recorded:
{"hour": 9, "minute": 51}
